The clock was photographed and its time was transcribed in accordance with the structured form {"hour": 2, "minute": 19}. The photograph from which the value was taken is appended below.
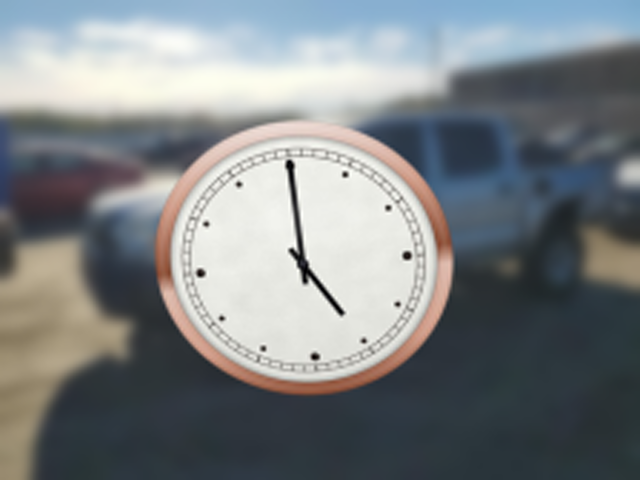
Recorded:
{"hour": 5, "minute": 0}
